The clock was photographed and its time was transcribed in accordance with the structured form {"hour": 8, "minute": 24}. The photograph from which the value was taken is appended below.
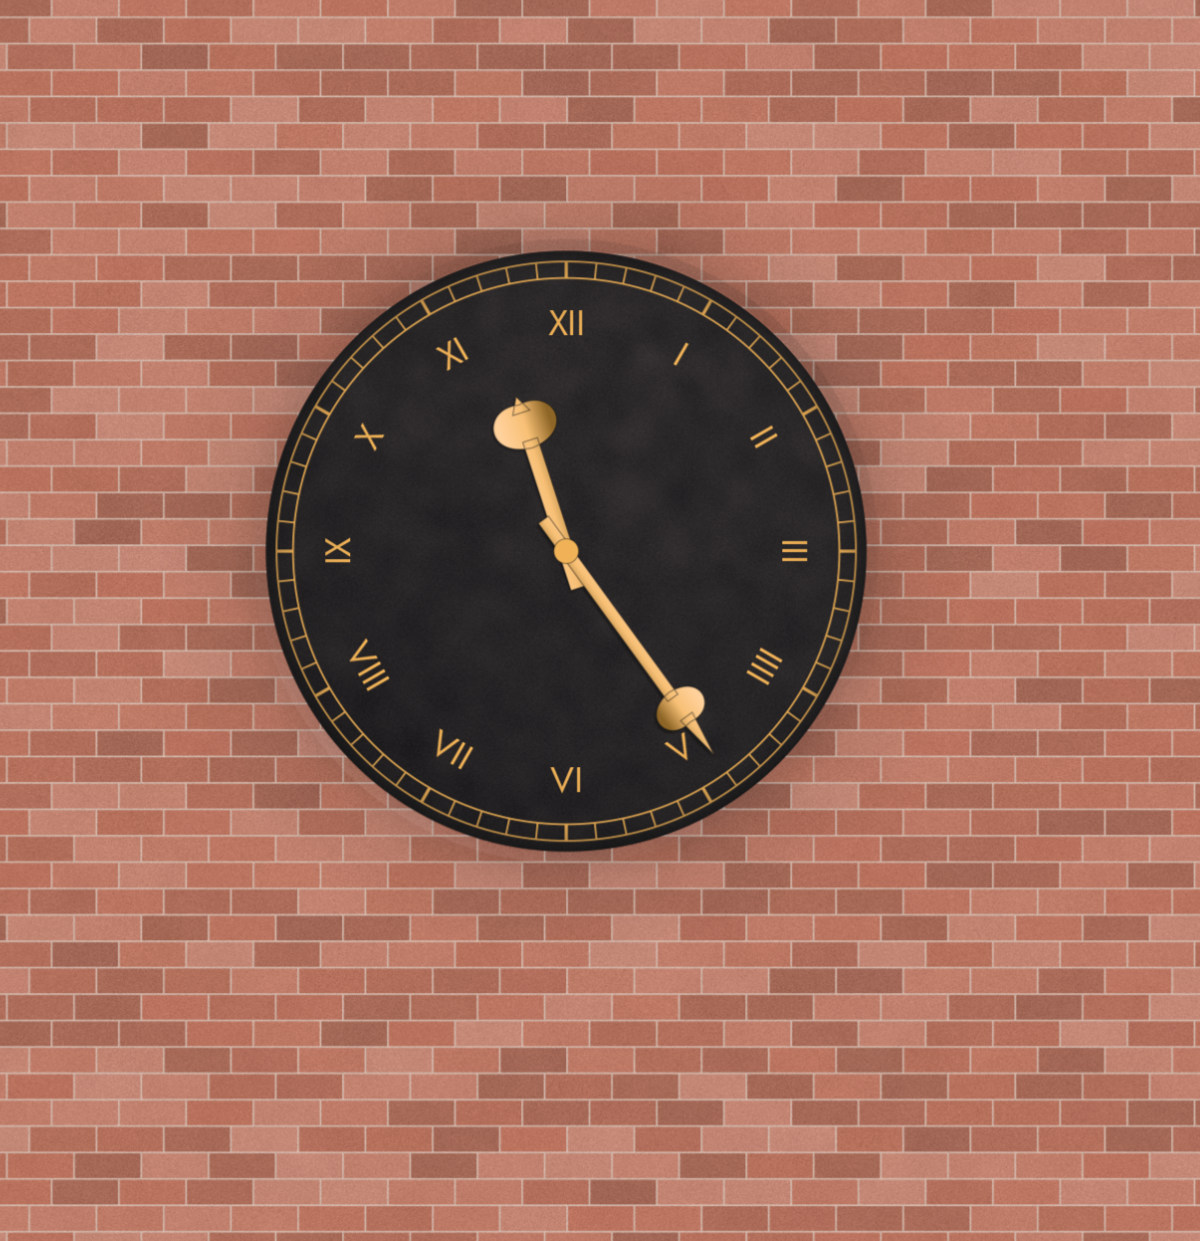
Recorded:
{"hour": 11, "minute": 24}
